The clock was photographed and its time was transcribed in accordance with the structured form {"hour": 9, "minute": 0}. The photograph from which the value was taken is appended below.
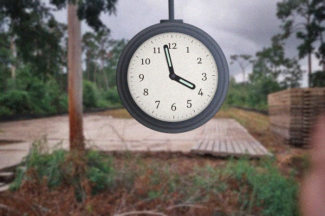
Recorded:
{"hour": 3, "minute": 58}
